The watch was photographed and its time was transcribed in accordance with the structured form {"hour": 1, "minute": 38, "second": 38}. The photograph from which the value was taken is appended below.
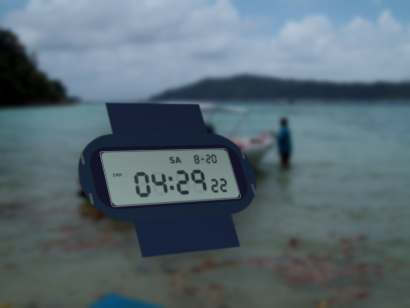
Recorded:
{"hour": 4, "minute": 29, "second": 22}
